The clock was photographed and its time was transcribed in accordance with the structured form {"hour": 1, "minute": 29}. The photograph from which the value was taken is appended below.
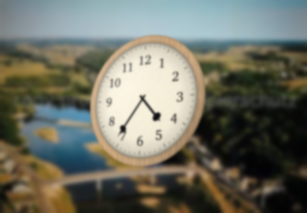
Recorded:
{"hour": 4, "minute": 36}
